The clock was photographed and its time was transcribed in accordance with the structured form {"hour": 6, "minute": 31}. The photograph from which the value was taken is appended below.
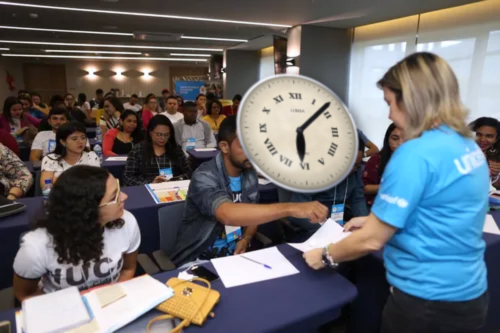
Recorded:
{"hour": 6, "minute": 8}
